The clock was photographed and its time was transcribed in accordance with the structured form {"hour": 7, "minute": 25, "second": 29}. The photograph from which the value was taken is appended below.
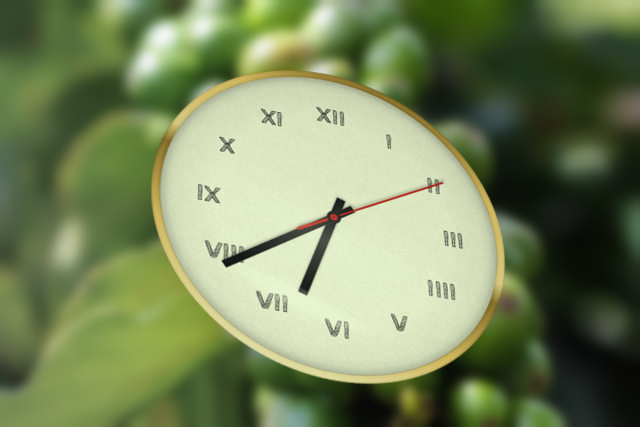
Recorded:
{"hour": 6, "minute": 39, "second": 10}
